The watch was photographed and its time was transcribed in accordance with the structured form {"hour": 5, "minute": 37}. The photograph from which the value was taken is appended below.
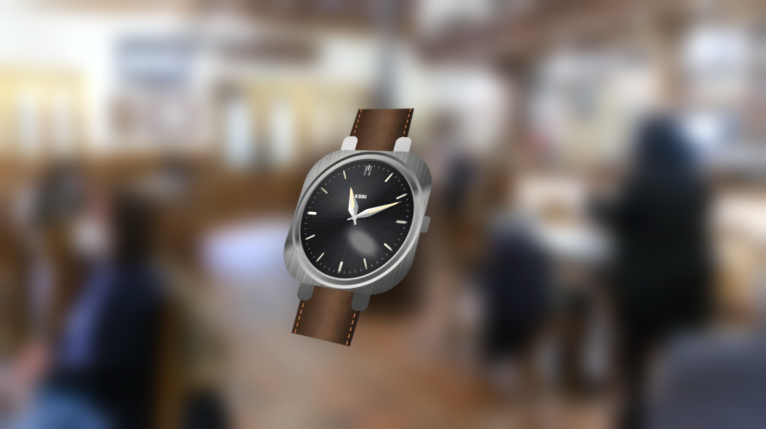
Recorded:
{"hour": 11, "minute": 11}
